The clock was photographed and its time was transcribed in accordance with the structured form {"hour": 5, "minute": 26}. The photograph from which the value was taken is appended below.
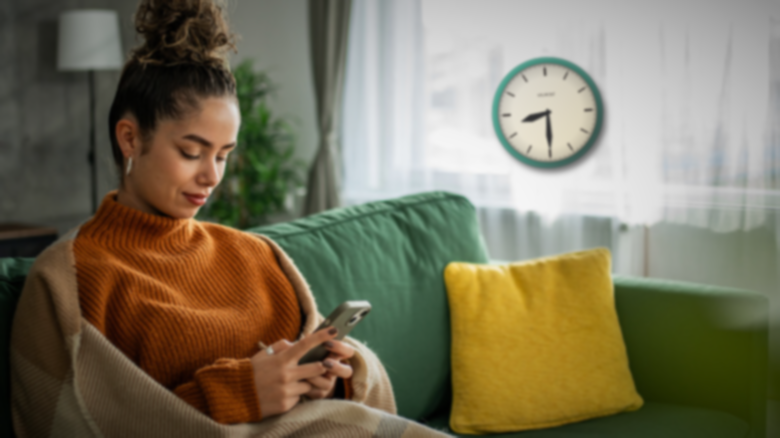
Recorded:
{"hour": 8, "minute": 30}
